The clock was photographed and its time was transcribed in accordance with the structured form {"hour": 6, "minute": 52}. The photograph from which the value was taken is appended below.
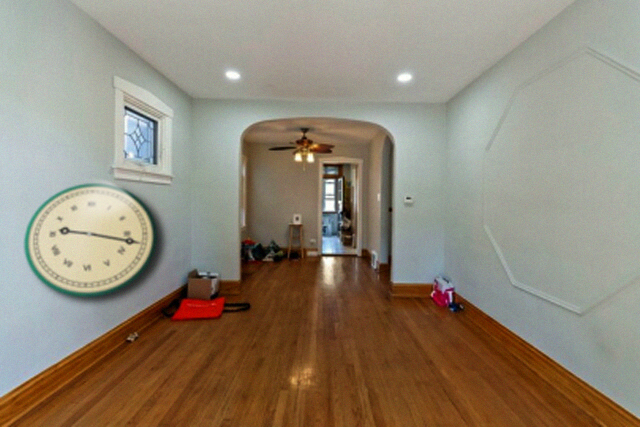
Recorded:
{"hour": 9, "minute": 17}
